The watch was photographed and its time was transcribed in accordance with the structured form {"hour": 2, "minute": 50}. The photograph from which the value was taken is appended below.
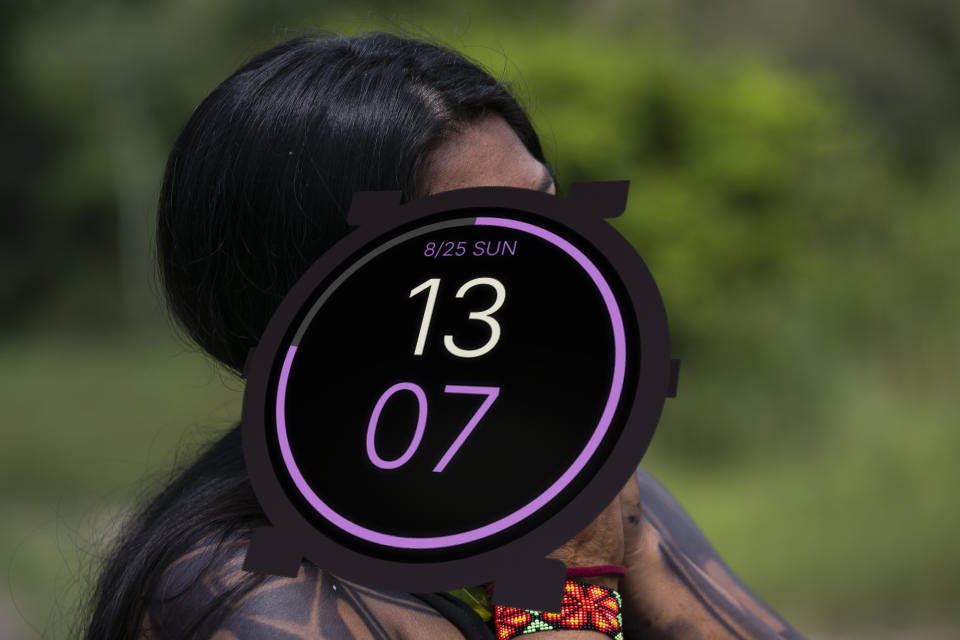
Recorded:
{"hour": 13, "minute": 7}
